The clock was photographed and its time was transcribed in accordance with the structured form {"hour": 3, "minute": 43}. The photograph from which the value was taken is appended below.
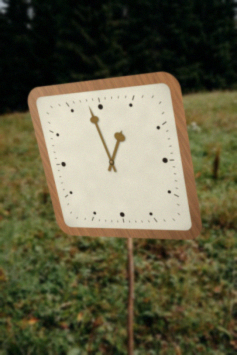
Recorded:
{"hour": 12, "minute": 58}
